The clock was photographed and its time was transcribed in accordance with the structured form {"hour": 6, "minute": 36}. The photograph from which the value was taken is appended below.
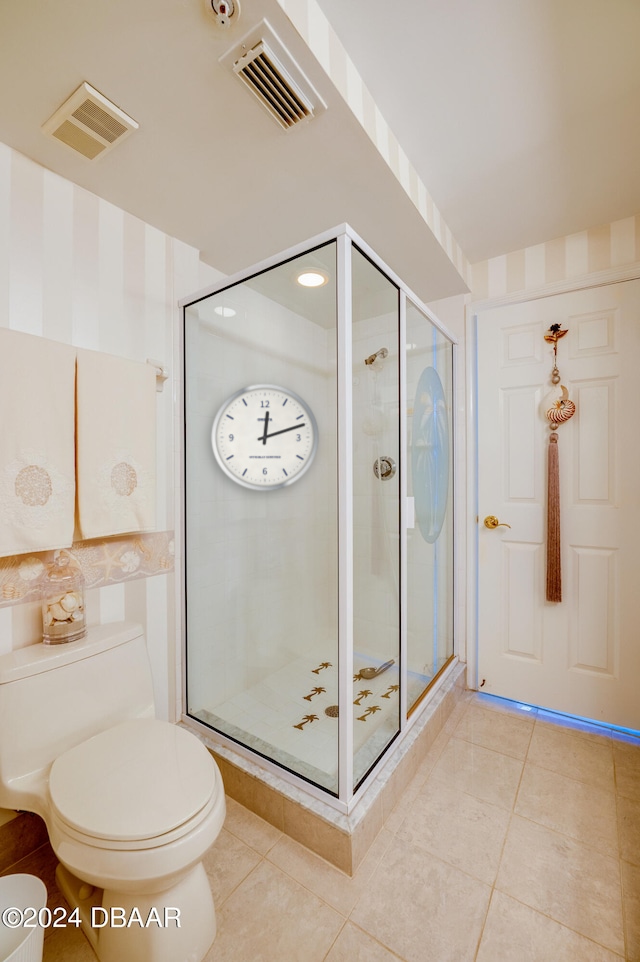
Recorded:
{"hour": 12, "minute": 12}
